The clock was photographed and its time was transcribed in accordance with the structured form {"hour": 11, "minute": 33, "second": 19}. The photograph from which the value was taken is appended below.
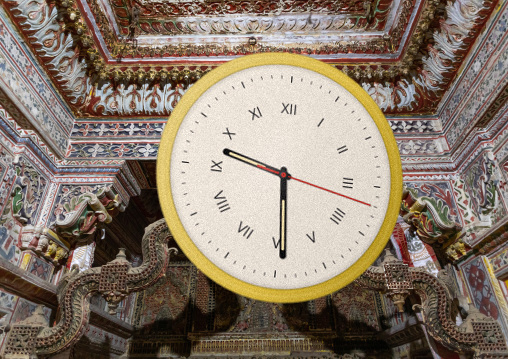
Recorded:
{"hour": 9, "minute": 29, "second": 17}
